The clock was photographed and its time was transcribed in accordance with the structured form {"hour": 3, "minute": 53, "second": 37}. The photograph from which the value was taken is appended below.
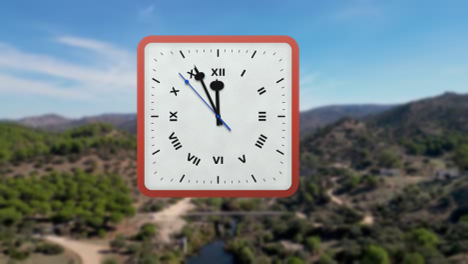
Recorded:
{"hour": 11, "minute": 55, "second": 53}
